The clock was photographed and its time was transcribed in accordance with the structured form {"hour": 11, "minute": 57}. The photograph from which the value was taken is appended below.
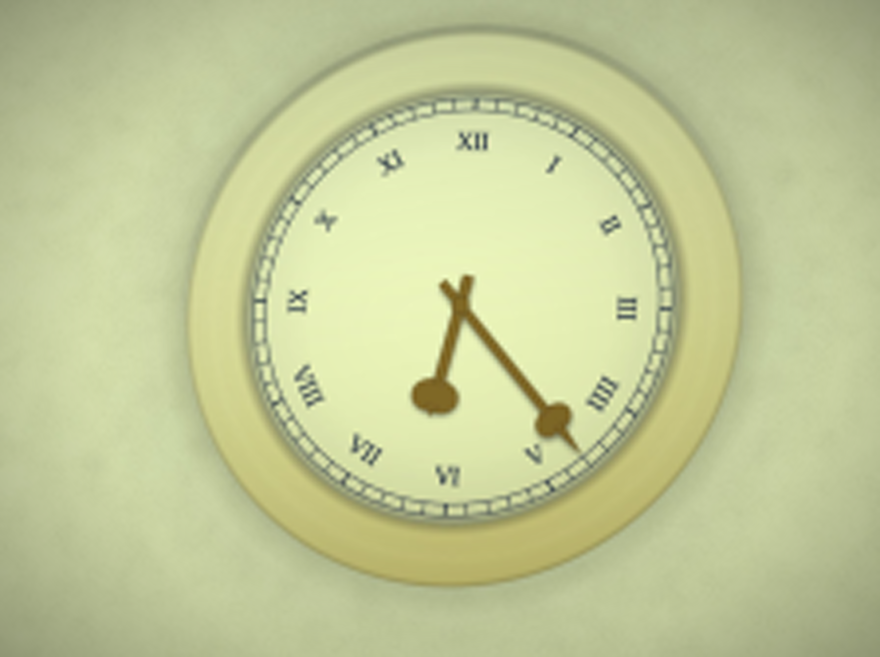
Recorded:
{"hour": 6, "minute": 23}
